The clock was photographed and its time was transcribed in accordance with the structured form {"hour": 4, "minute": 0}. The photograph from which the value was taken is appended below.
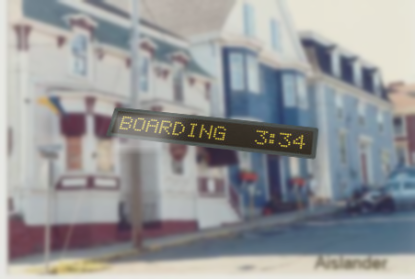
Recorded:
{"hour": 3, "minute": 34}
